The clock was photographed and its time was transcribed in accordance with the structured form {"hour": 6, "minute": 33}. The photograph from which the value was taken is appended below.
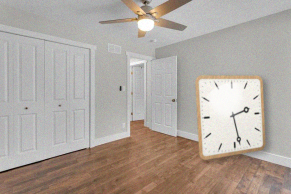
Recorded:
{"hour": 2, "minute": 28}
